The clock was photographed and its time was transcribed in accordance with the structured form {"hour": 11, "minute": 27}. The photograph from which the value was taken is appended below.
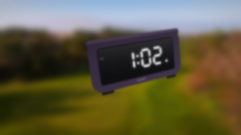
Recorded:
{"hour": 1, "minute": 2}
